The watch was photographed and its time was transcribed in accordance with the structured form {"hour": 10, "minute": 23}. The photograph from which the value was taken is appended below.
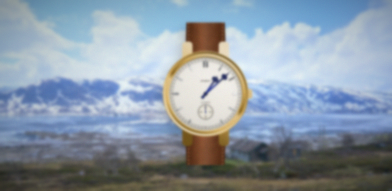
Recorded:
{"hour": 1, "minute": 8}
